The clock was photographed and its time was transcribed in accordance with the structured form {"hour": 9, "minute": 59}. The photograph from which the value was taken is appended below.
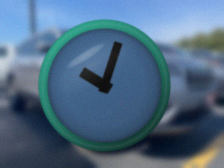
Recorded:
{"hour": 10, "minute": 3}
